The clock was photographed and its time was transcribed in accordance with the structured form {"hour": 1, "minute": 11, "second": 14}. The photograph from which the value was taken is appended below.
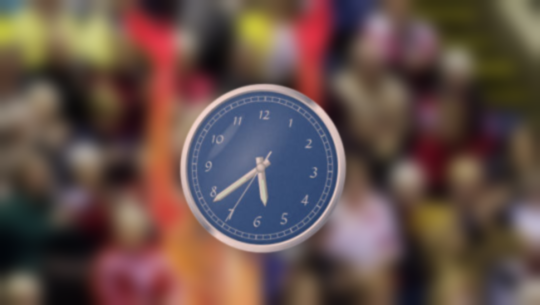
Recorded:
{"hour": 5, "minute": 38, "second": 35}
